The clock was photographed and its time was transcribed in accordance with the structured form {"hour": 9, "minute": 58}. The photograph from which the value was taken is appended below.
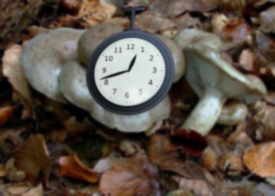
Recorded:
{"hour": 12, "minute": 42}
